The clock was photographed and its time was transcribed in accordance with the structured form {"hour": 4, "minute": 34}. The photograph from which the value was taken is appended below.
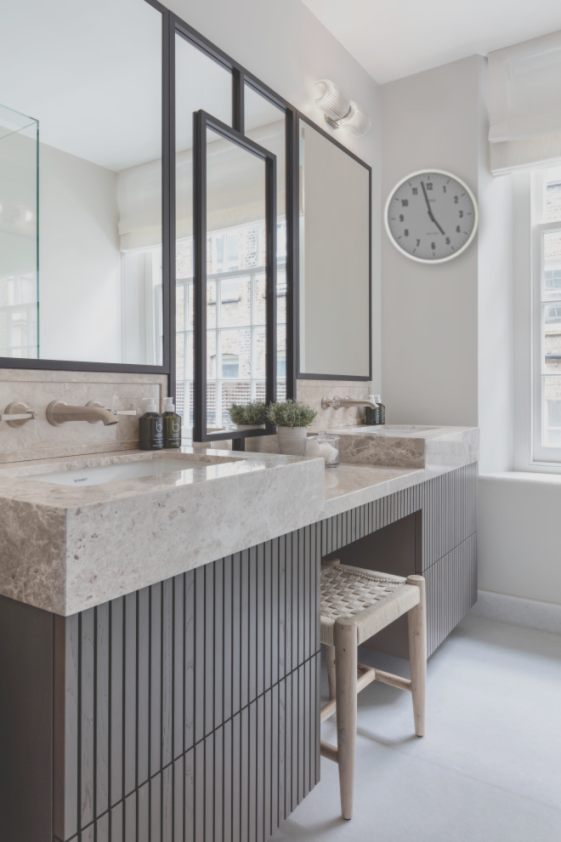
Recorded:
{"hour": 4, "minute": 58}
